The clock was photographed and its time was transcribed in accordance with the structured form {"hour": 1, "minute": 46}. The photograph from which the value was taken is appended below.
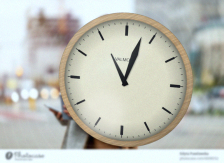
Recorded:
{"hour": 11, "minute": 3}
